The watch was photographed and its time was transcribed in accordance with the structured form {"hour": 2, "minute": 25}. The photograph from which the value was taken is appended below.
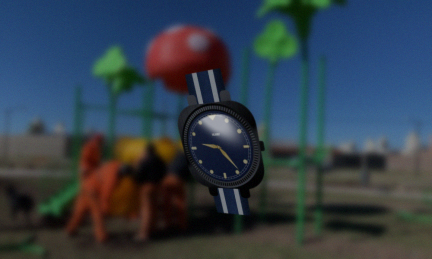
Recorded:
{"hour": 9, "minute": 24}
